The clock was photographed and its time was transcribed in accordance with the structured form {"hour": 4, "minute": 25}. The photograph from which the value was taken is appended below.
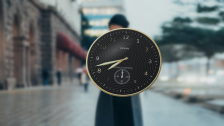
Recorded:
{"hour": 7, "minute": 42}
